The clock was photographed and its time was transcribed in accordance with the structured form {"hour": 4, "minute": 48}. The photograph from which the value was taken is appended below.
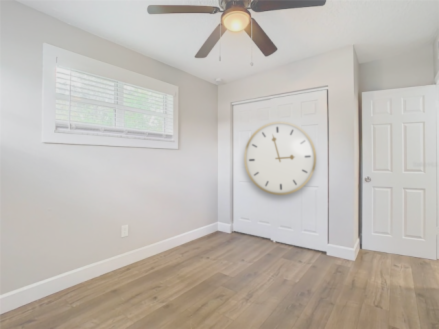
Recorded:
{"hour": 2, "minute": 58}
